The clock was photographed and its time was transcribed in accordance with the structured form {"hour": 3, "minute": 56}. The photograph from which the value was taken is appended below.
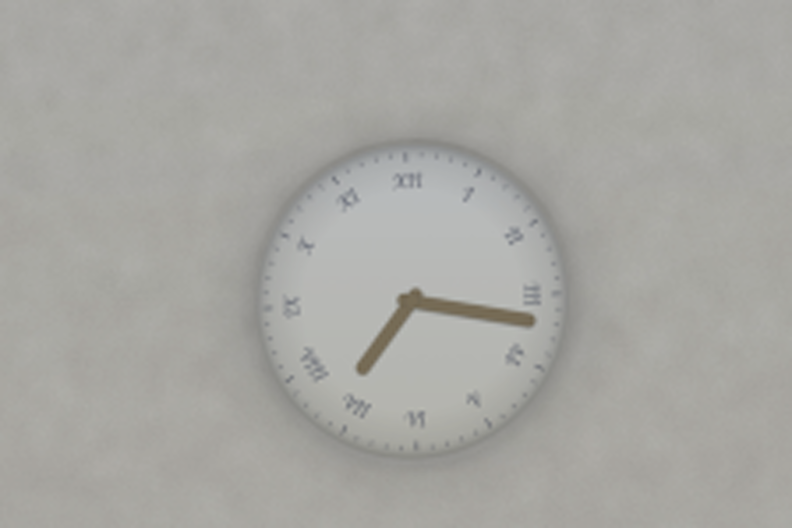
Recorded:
{"hour": 7, "minute": 17}
